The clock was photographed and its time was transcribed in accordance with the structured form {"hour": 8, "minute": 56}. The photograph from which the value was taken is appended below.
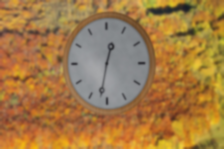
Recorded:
{"hour": 12, "minute": 32}
